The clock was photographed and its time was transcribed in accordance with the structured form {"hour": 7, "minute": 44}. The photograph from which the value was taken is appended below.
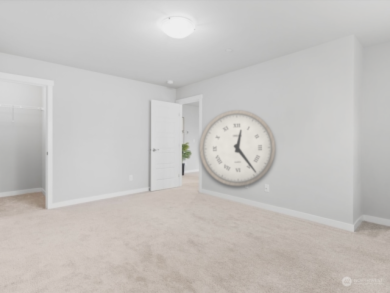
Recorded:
{"hour": 12, "minute": 24}
